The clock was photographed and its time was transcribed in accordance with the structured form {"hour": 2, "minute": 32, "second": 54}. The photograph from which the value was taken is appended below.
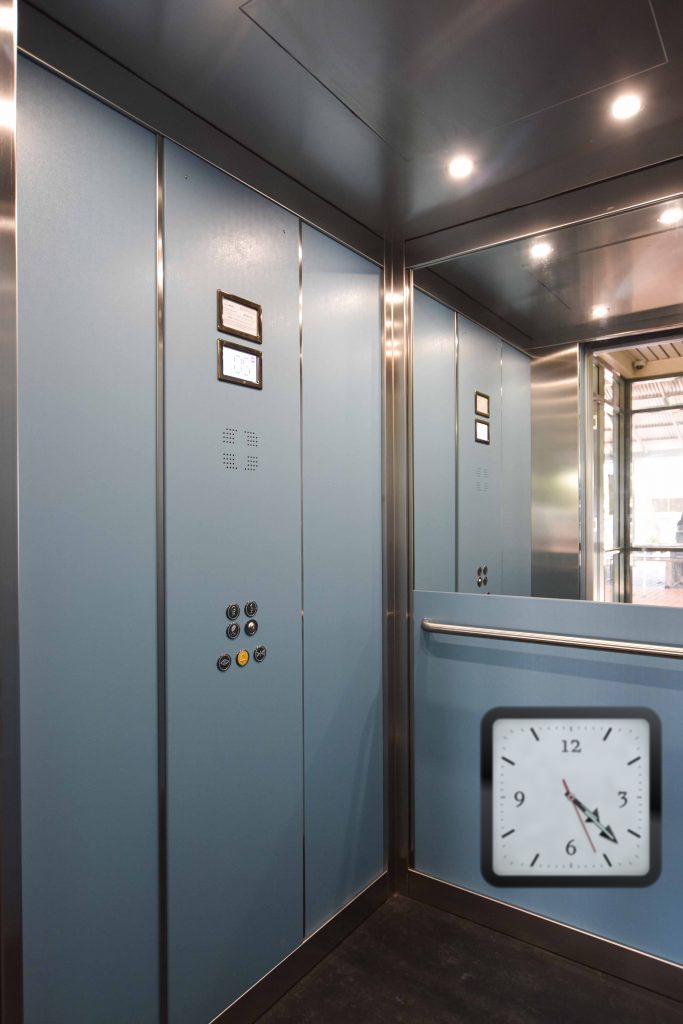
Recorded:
{"hour": 4, "minute": 22, "second": 26}
